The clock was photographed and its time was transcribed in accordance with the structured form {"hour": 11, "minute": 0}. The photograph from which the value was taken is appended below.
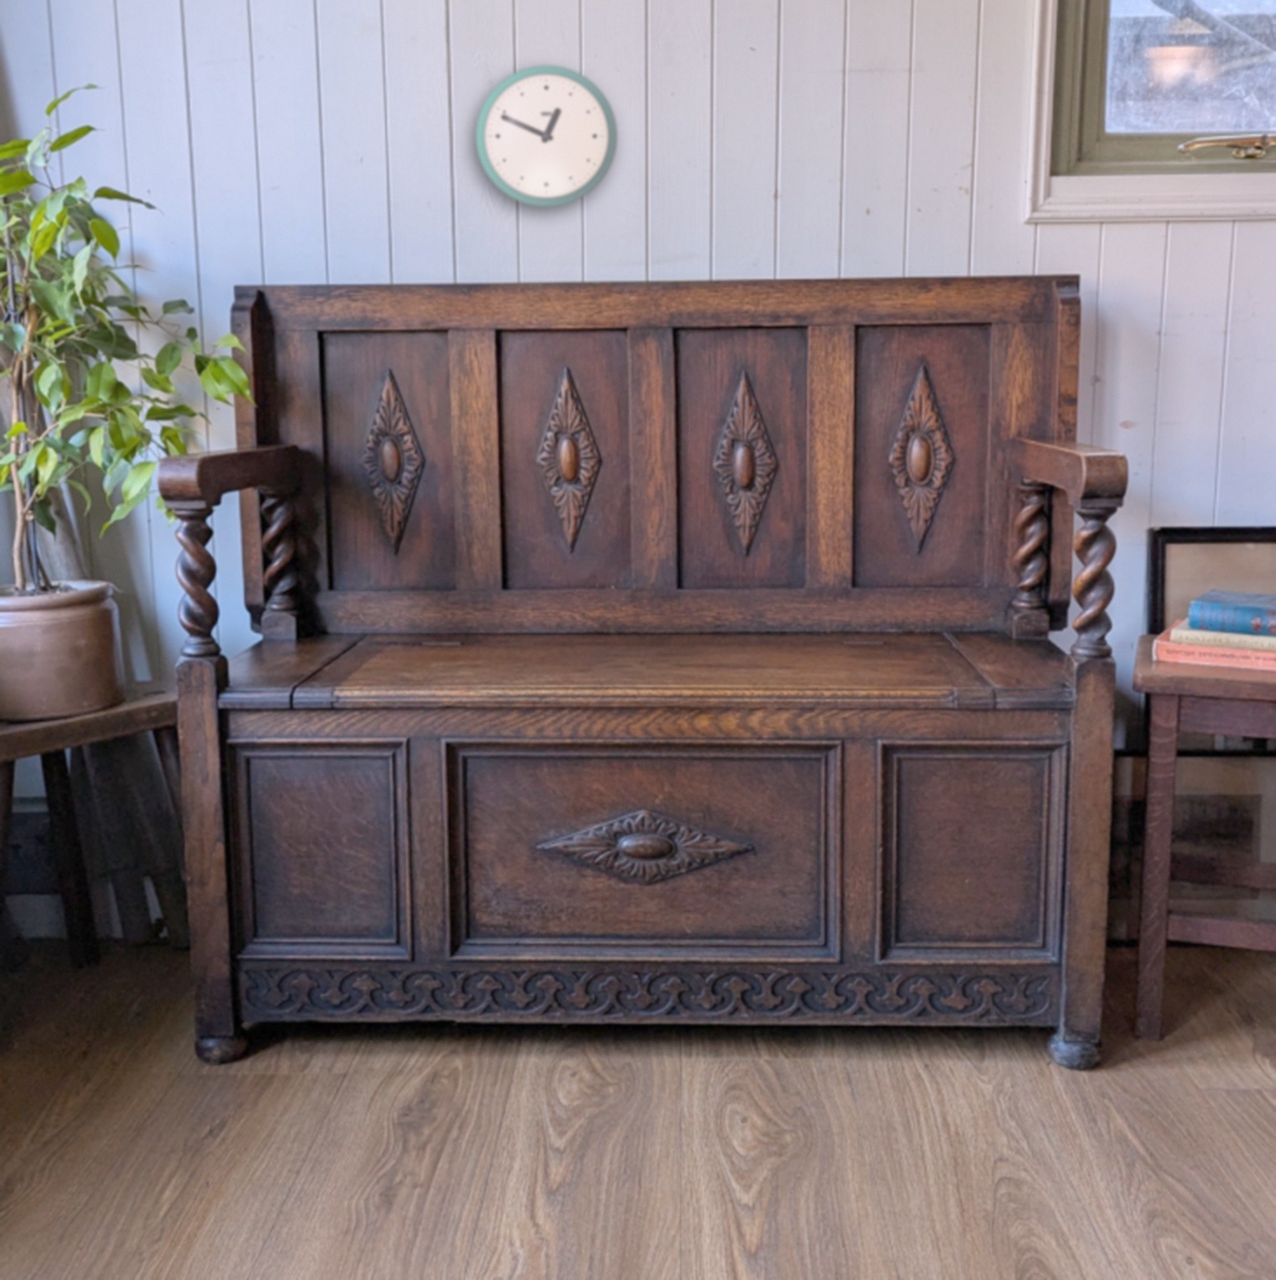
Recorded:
{"hour": 12, "minute": 49}
